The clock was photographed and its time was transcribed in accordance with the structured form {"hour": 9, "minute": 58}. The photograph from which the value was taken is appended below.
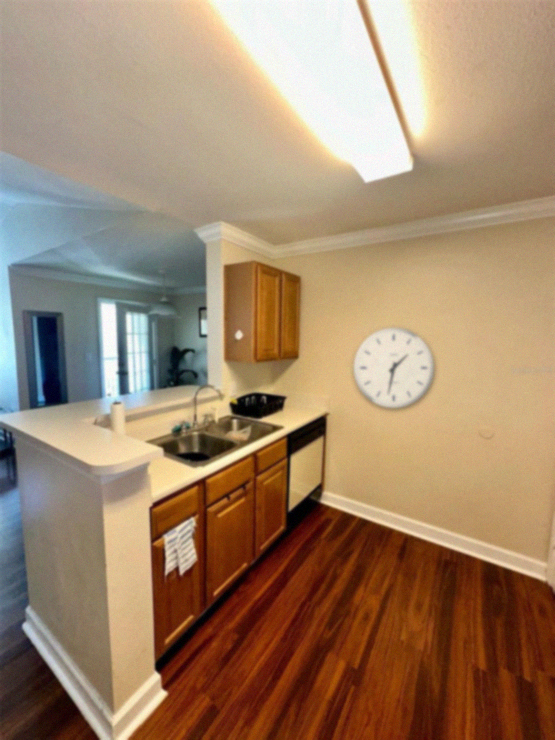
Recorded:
{"hour": 1, "minute": 32}
